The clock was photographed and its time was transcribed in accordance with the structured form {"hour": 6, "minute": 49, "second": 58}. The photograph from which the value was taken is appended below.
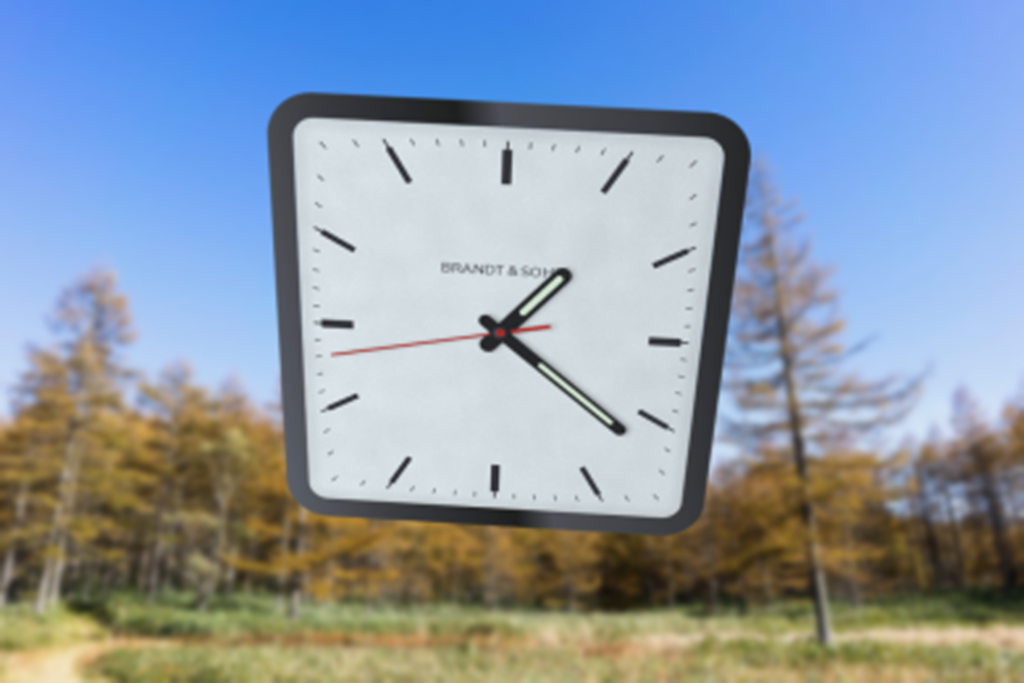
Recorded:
{"hour": 1, "minute": 21, "second": 43}
